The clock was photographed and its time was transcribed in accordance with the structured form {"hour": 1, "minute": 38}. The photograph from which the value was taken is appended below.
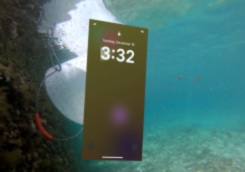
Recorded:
{"hour": 3, "minute": 32}
